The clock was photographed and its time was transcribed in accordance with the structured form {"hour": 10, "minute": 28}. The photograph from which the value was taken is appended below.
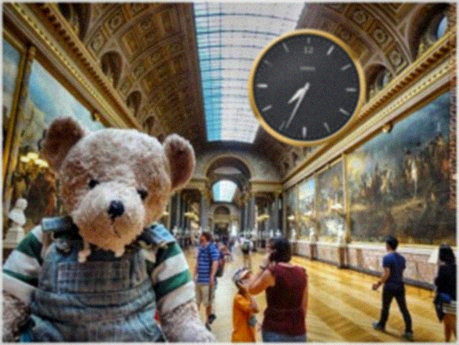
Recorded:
{"hour": 7, "minute": 34}
